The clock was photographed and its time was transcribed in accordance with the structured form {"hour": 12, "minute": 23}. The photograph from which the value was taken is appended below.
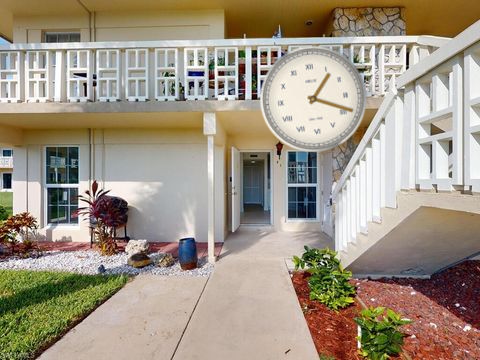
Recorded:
{"hour": 1, "minute": 19}
